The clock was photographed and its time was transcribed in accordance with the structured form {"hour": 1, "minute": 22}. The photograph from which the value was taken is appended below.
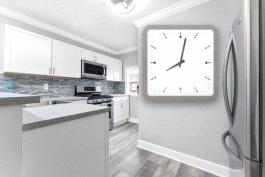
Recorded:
{"hour": 8, "minute": 2}
